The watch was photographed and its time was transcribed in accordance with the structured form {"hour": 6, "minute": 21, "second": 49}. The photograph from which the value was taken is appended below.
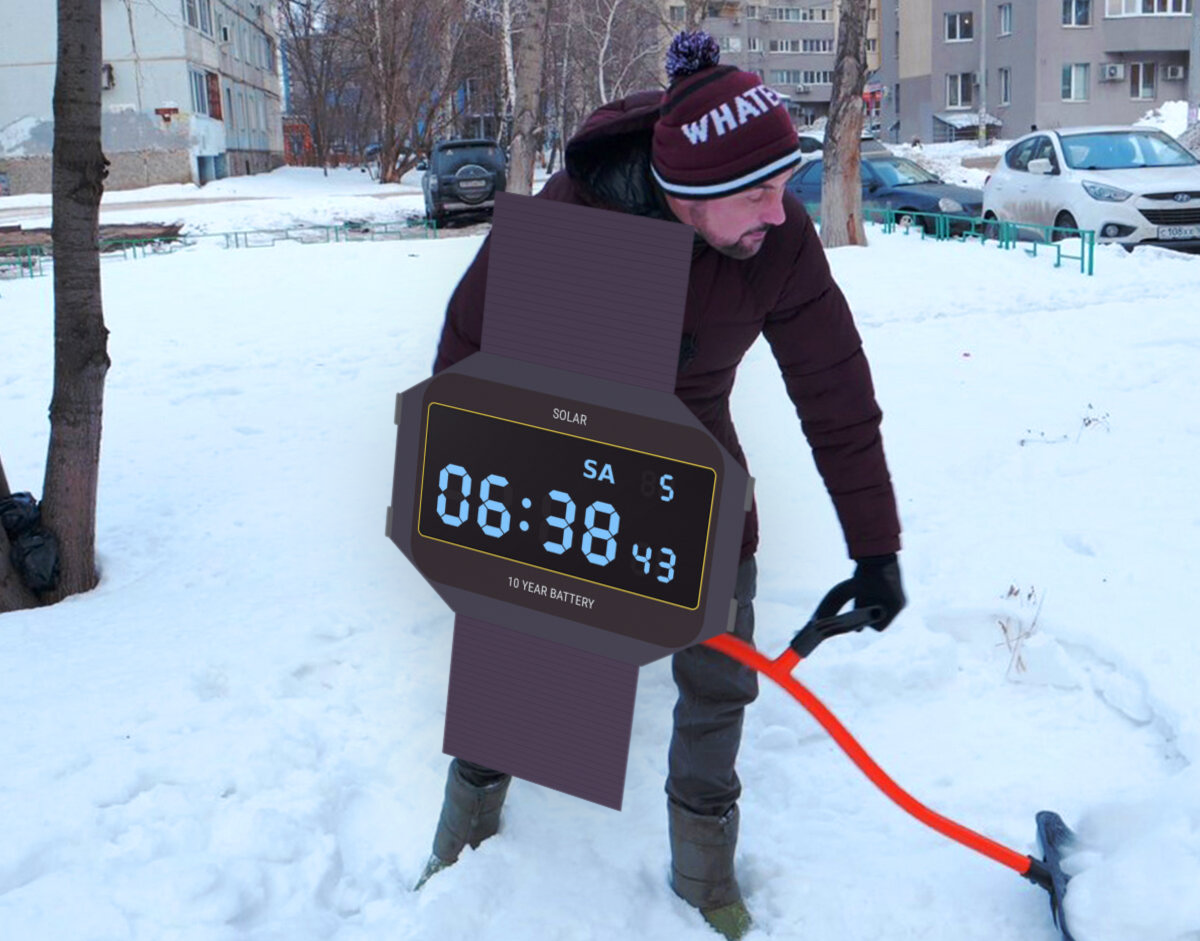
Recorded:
{"hour": 6, "minute": 38, "second": 43}
